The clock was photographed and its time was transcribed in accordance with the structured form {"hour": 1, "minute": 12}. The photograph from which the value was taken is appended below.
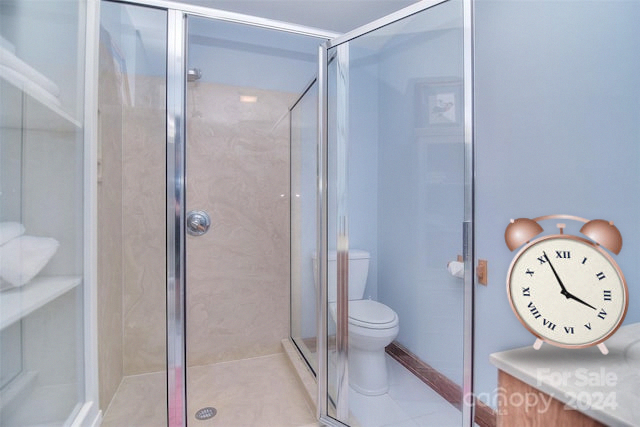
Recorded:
{"hour": 3, "minute": 56}
